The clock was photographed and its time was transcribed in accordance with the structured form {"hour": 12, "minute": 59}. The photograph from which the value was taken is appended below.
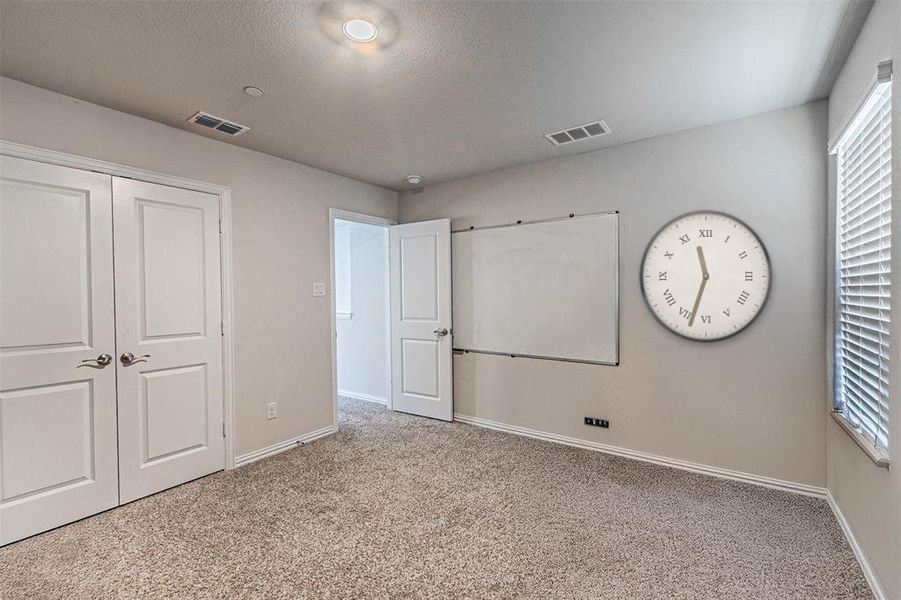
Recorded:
{"hour": 11, "minute": 33}
